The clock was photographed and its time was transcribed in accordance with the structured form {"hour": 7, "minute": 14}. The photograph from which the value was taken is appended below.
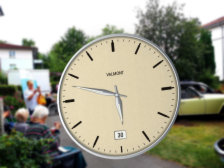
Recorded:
{"hour": 5, "minute": 48}
